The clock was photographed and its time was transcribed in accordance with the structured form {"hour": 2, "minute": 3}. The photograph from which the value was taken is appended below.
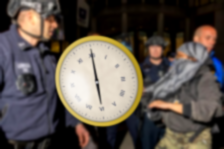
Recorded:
{"hour": 6, "minute": 0}
